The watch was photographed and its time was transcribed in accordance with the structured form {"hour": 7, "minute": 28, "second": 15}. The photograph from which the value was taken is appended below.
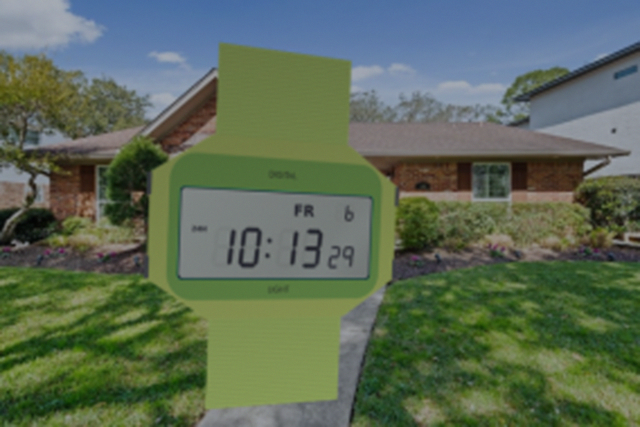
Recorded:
{"hour": 10, "minute": 13, "second": 29}
